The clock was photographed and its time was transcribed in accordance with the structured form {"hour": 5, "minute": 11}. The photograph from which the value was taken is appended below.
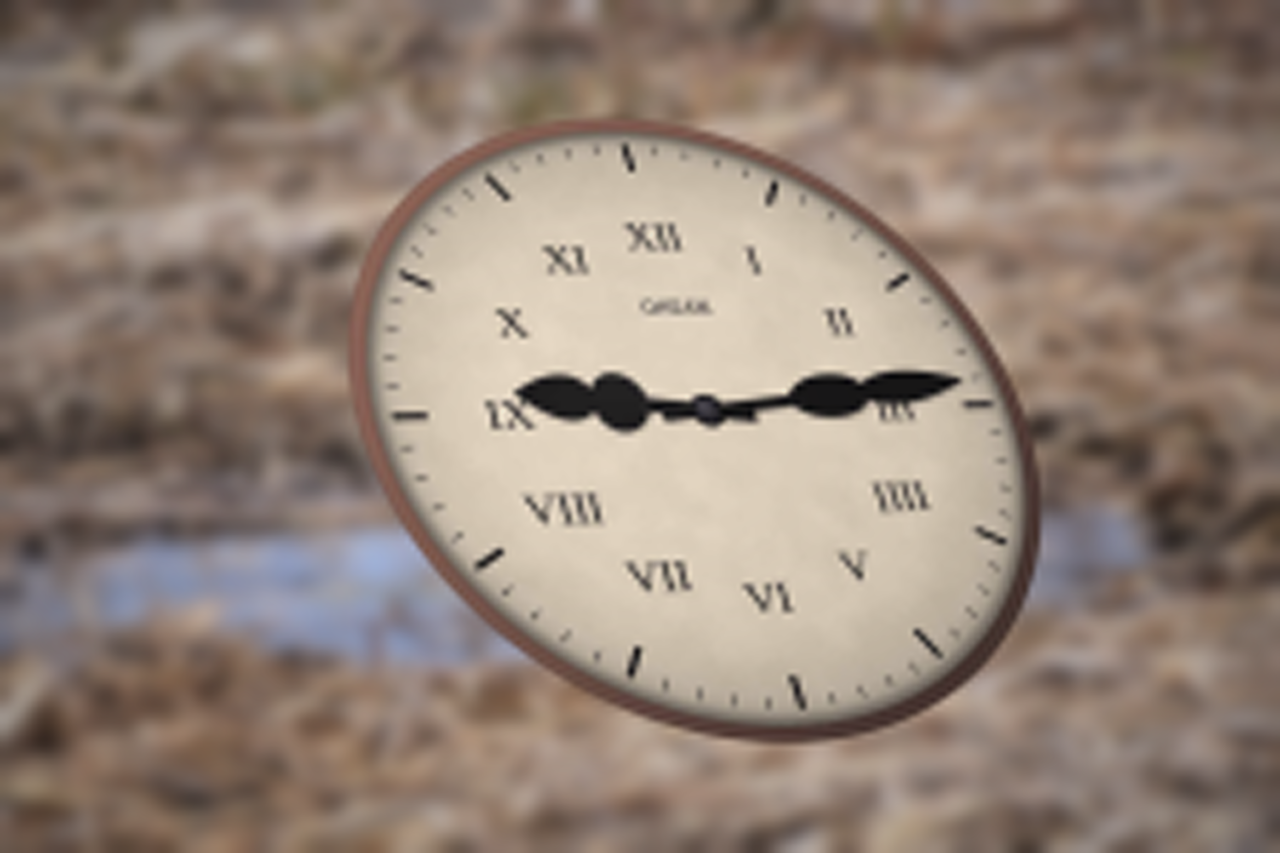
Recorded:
{"hour": 9, "minute": 14}
